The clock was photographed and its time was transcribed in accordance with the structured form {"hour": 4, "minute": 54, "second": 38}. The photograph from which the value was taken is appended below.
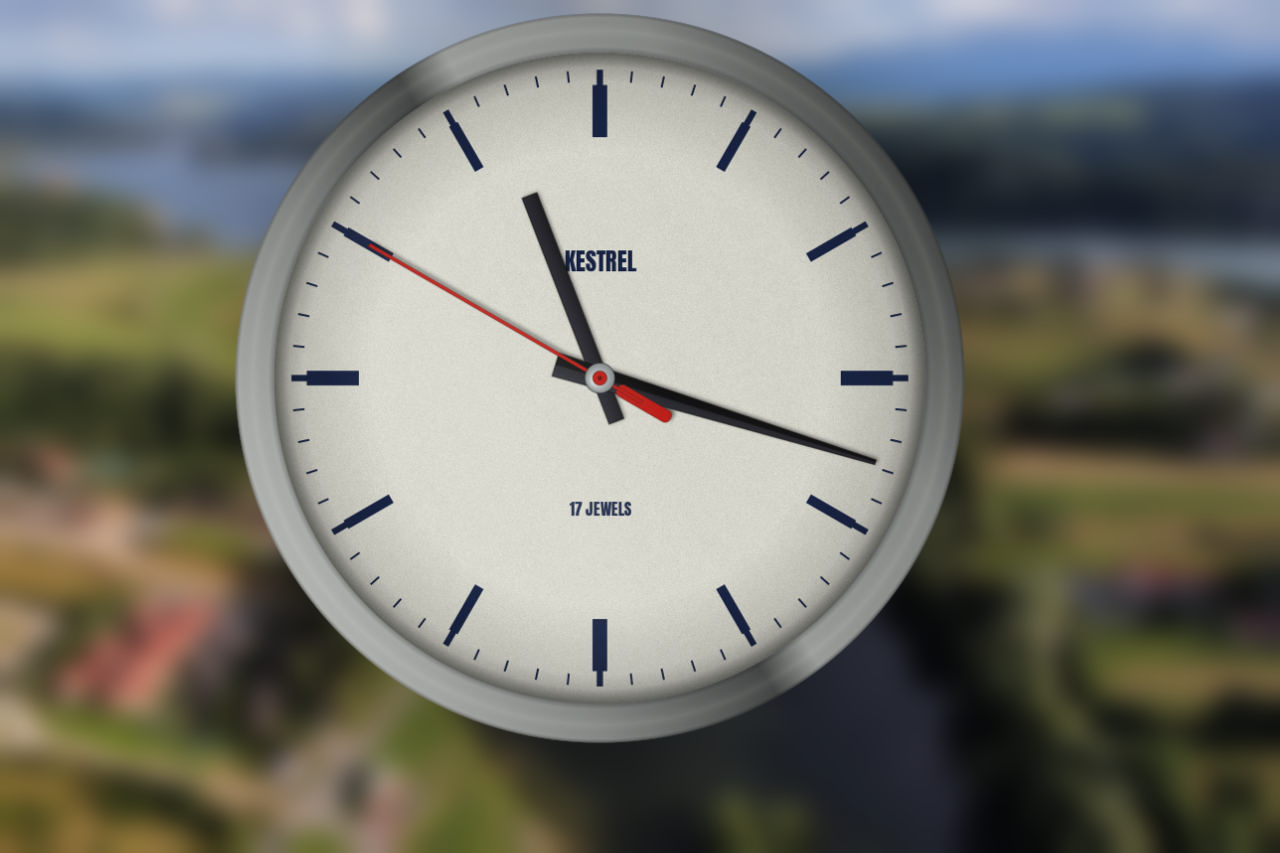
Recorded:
{"hour": 11, "minute": 17, "second": 50}
